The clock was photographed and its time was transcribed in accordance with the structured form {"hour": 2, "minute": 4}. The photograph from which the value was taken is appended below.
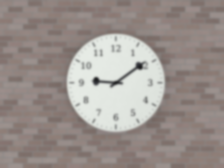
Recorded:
{"hour": 9, "minute": 9}
